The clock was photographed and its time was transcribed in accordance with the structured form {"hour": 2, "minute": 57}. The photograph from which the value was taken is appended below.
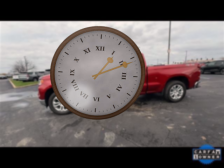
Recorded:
{"hour": 1, "minute": 11}
